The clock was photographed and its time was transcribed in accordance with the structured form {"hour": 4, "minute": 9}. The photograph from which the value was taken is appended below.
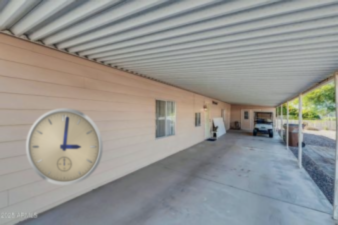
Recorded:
{"hour": 3, "minute": 1}
